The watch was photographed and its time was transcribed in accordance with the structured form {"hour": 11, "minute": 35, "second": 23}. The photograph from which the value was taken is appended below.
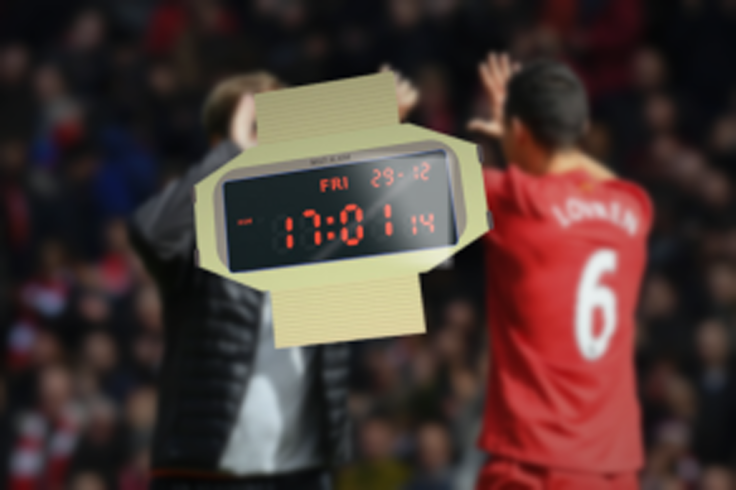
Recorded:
{"hour": 17, "minute": 1, "second": 14}
